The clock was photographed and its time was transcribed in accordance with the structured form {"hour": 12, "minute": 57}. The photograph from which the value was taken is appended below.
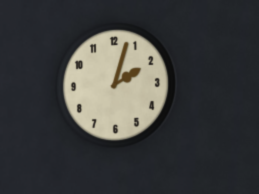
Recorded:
{"hour": 2, "minute": 3}
